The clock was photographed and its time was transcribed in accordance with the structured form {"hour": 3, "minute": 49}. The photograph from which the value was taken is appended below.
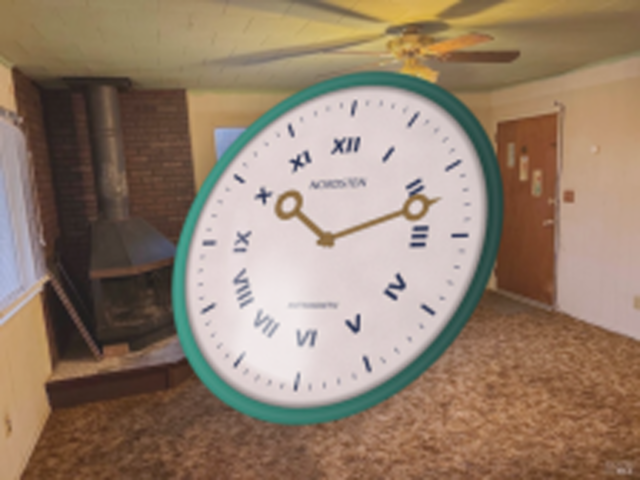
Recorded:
{"hour": 10, "minute": 12}
